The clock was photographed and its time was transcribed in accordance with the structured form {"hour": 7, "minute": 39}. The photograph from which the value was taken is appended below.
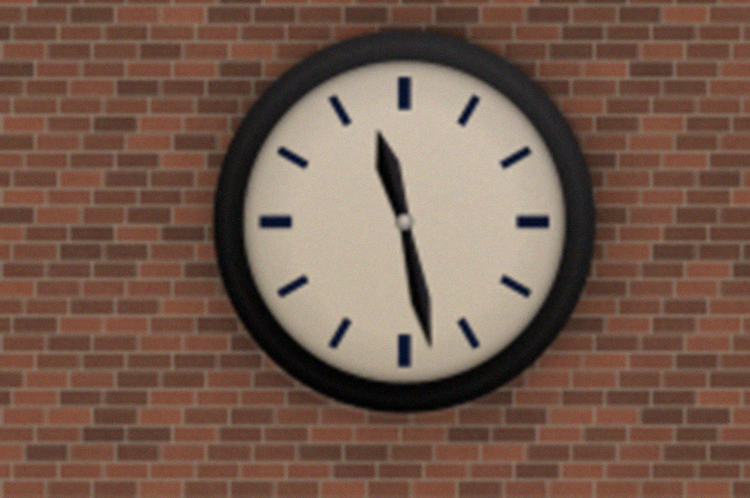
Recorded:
{"hour": 11, "minute": 28}
